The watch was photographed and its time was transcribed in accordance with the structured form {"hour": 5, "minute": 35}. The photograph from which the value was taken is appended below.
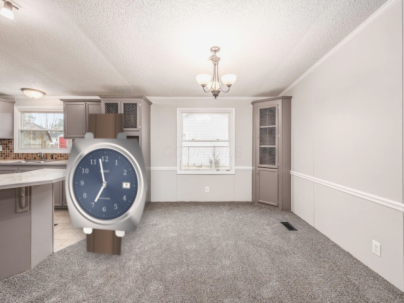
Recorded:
{"hour": 6, "minute": 58}
